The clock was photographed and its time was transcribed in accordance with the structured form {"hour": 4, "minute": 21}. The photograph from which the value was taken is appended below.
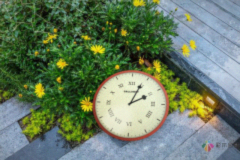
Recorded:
{"hour": 2, "minute": 4}
